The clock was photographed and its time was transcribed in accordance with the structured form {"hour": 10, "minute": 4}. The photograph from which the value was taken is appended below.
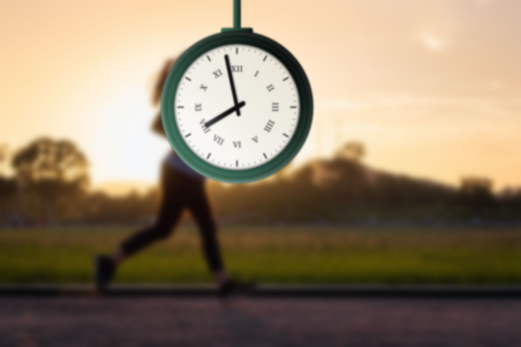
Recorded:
{"hour": 7, "minute": 58}
